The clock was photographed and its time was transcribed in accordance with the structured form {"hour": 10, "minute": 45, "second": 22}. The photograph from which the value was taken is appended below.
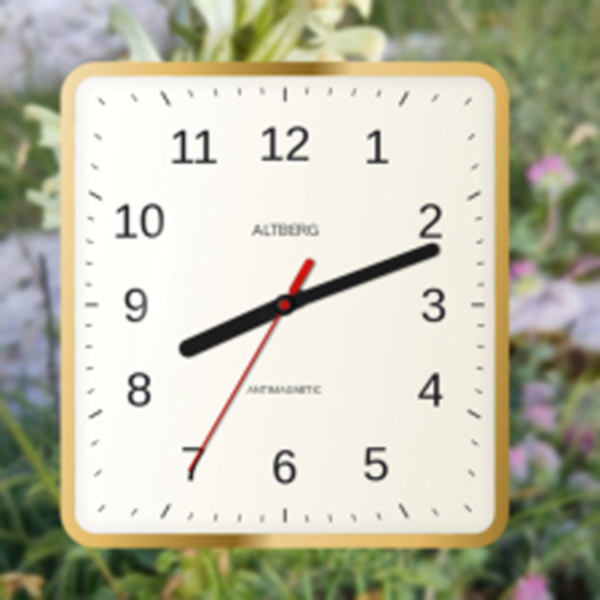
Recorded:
{"hour": 8, "minute": 11, "second": 35}
